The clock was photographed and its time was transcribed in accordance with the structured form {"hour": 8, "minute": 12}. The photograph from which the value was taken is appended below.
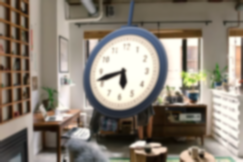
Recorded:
{"hour": 5, "minute": 42}
